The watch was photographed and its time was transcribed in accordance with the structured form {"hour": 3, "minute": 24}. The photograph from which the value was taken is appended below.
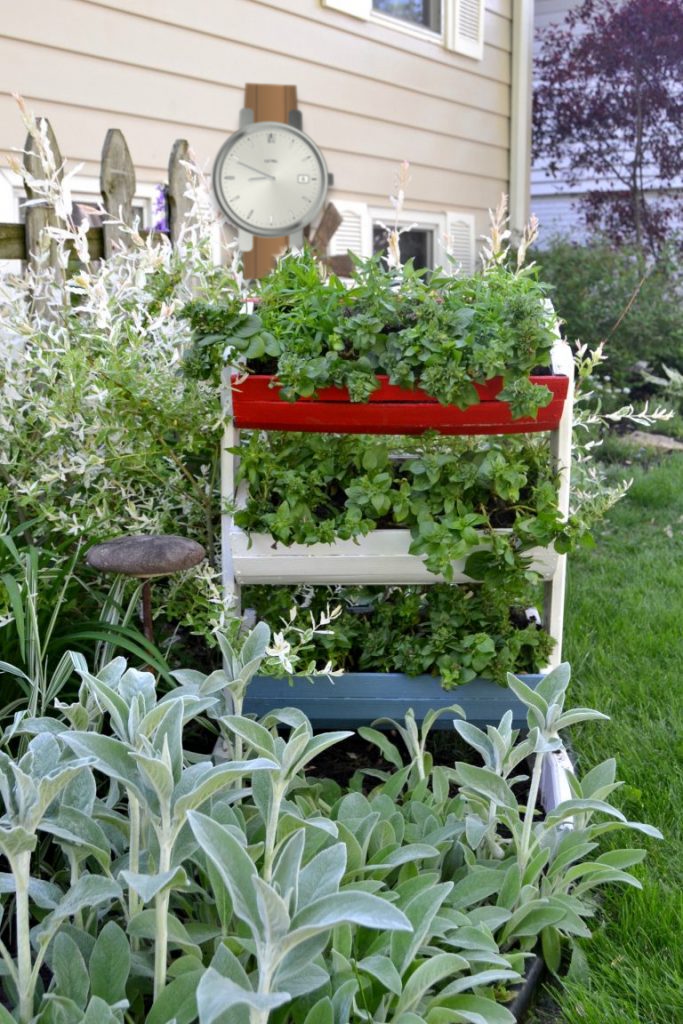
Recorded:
{"hour": 8, "minute": 49}
